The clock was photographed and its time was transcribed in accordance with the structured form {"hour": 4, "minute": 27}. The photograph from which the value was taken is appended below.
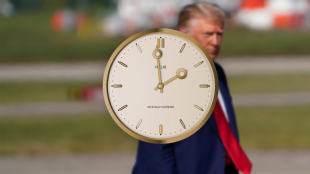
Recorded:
{"hour": 1, "minute": 59}
